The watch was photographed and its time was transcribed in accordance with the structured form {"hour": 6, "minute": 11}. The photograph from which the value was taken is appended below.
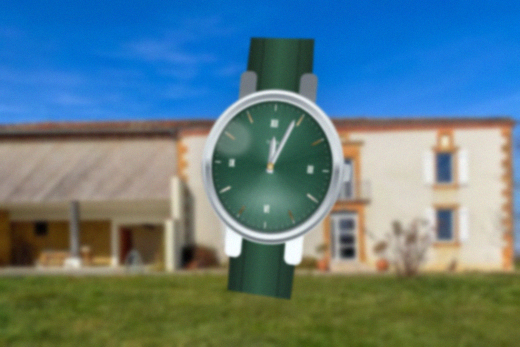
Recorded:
{"hour": 12, "minute": 4}
